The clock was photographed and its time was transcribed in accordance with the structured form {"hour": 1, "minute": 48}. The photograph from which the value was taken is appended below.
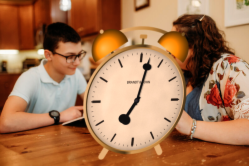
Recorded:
{"hour": 7, "minute": 2}
